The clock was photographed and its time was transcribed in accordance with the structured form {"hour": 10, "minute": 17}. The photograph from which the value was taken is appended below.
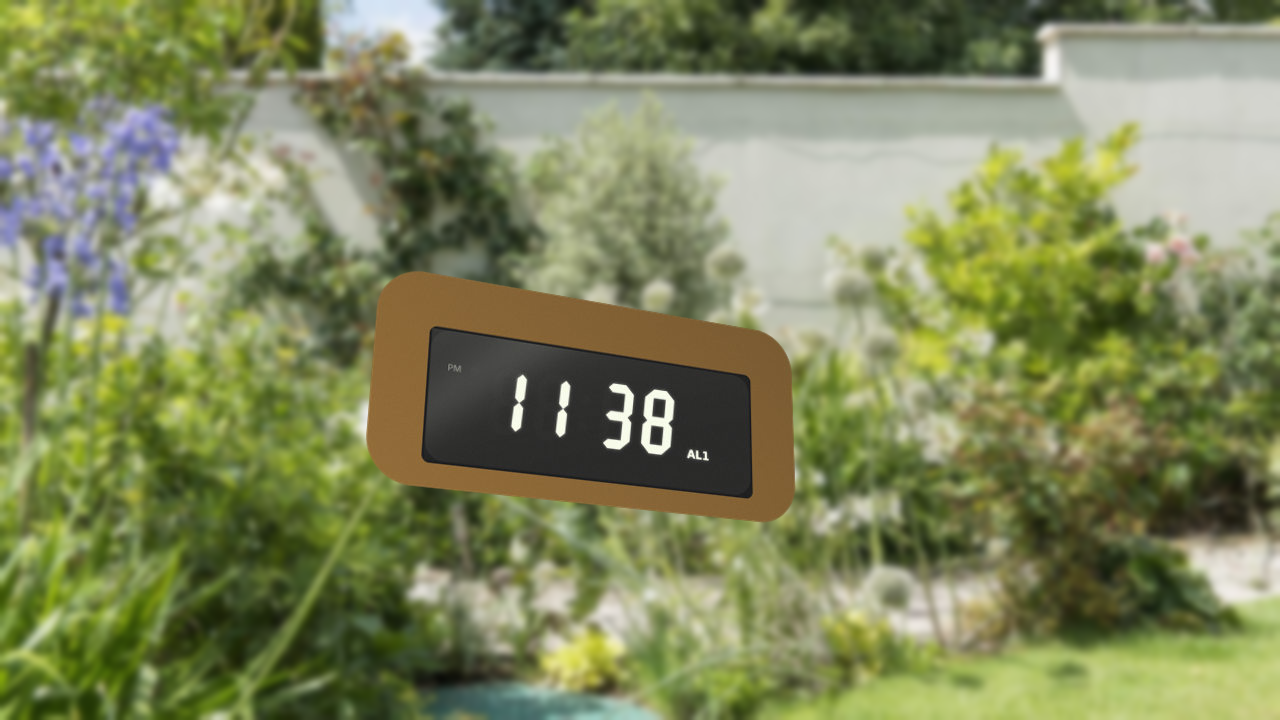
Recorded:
{"hour": 11, "minute": 38}
